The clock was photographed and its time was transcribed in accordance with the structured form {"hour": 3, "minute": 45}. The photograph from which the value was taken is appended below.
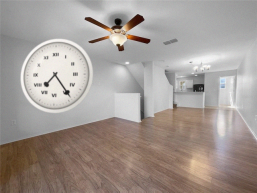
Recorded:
{"hour": 7, "minute": 24}
